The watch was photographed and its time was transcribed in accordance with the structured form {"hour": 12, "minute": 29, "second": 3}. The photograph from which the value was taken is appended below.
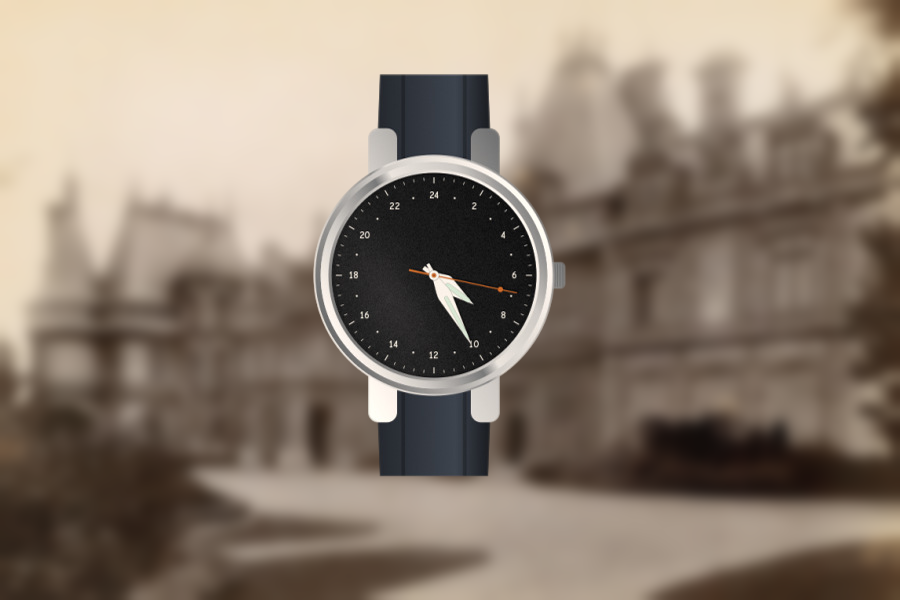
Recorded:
{"hour": 8, "minute": 25, "second": 17}
